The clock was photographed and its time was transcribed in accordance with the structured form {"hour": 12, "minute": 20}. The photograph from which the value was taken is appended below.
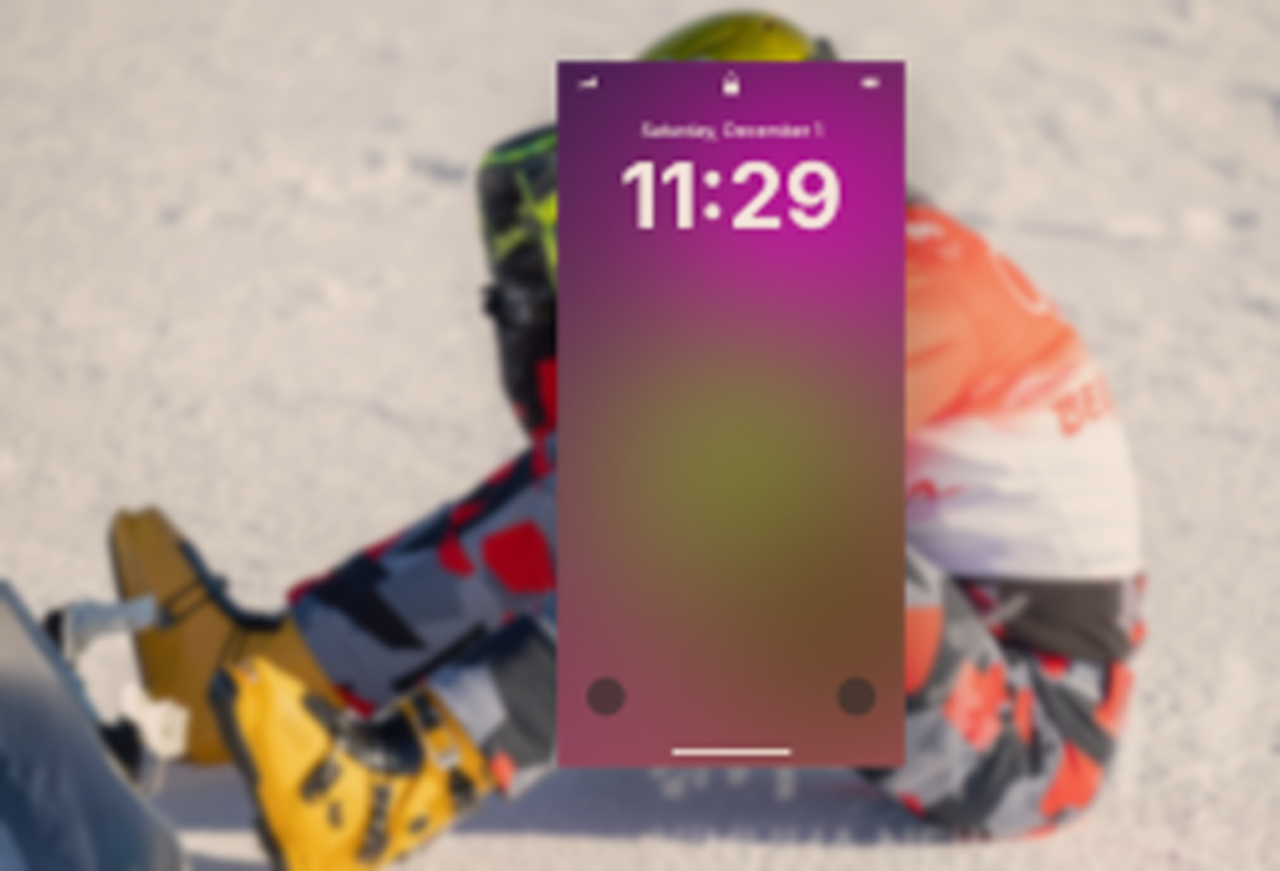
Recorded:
{"hour": 11, "minute": 29}
